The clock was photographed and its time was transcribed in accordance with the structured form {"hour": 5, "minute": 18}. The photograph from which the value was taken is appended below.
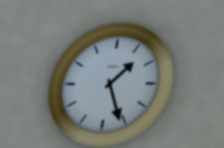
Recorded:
{"hour": 1, "minute": 26}
